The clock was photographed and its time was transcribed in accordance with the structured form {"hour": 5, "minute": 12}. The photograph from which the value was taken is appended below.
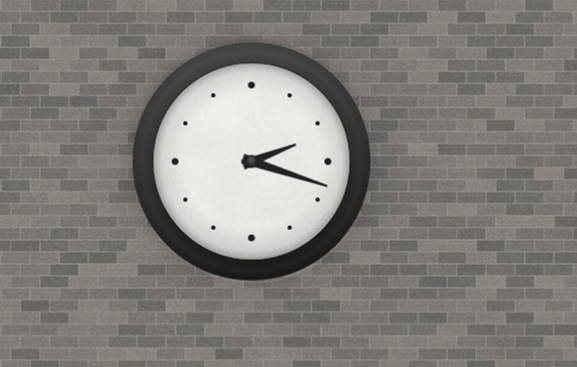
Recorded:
{"hour": 2, "minute": 18}
